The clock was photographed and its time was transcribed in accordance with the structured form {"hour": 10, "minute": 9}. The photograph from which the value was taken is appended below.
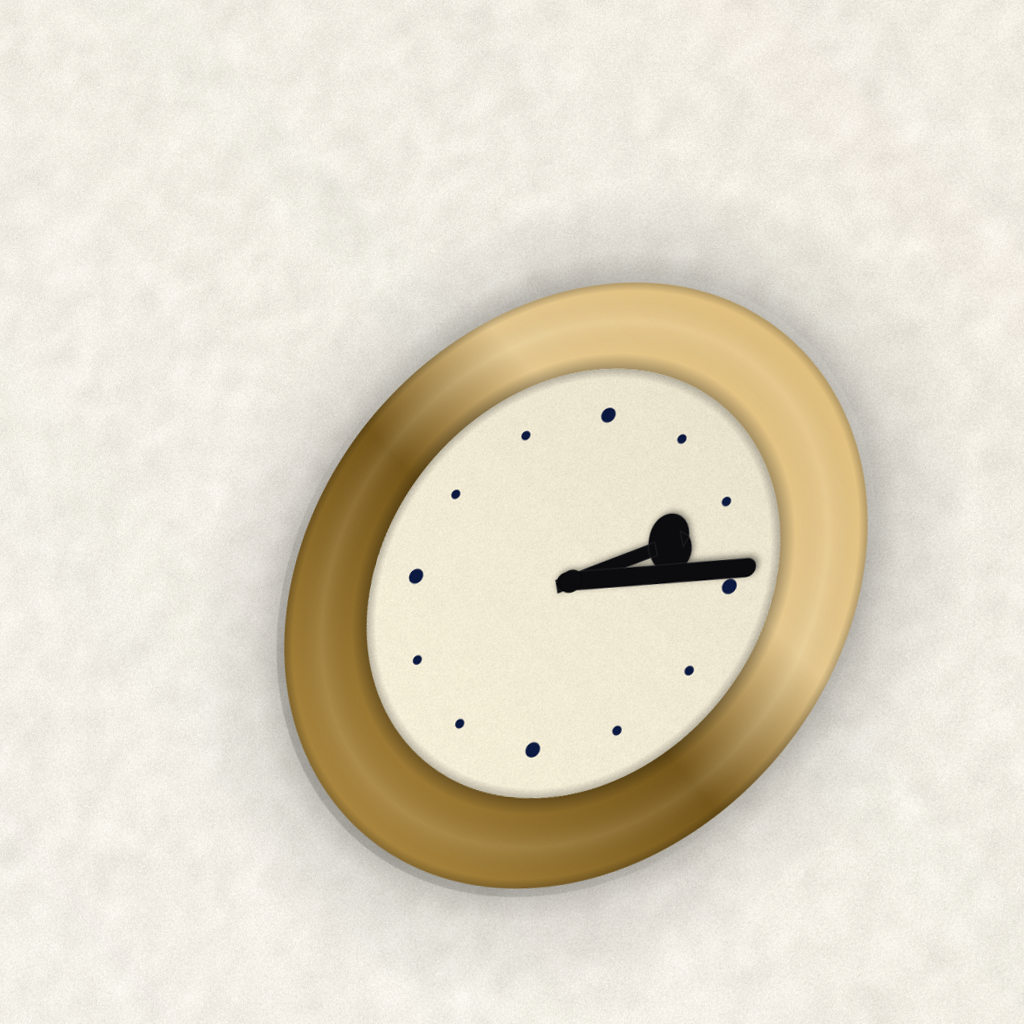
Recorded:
{"hour": 2, "minute": 14}
